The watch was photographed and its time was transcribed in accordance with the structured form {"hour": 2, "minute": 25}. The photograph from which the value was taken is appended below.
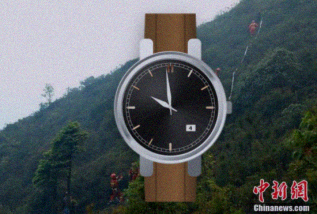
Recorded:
{"hour": 9, "minute": 59}
